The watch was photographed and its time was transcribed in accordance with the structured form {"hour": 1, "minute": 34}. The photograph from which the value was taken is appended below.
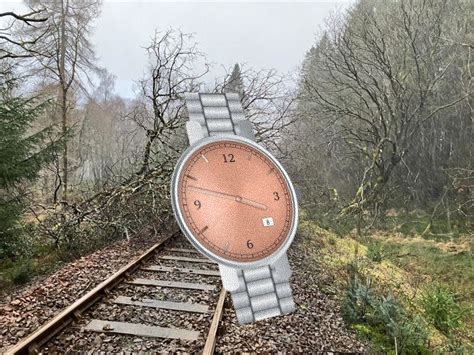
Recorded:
{"hour": 3, "minute": 48}
